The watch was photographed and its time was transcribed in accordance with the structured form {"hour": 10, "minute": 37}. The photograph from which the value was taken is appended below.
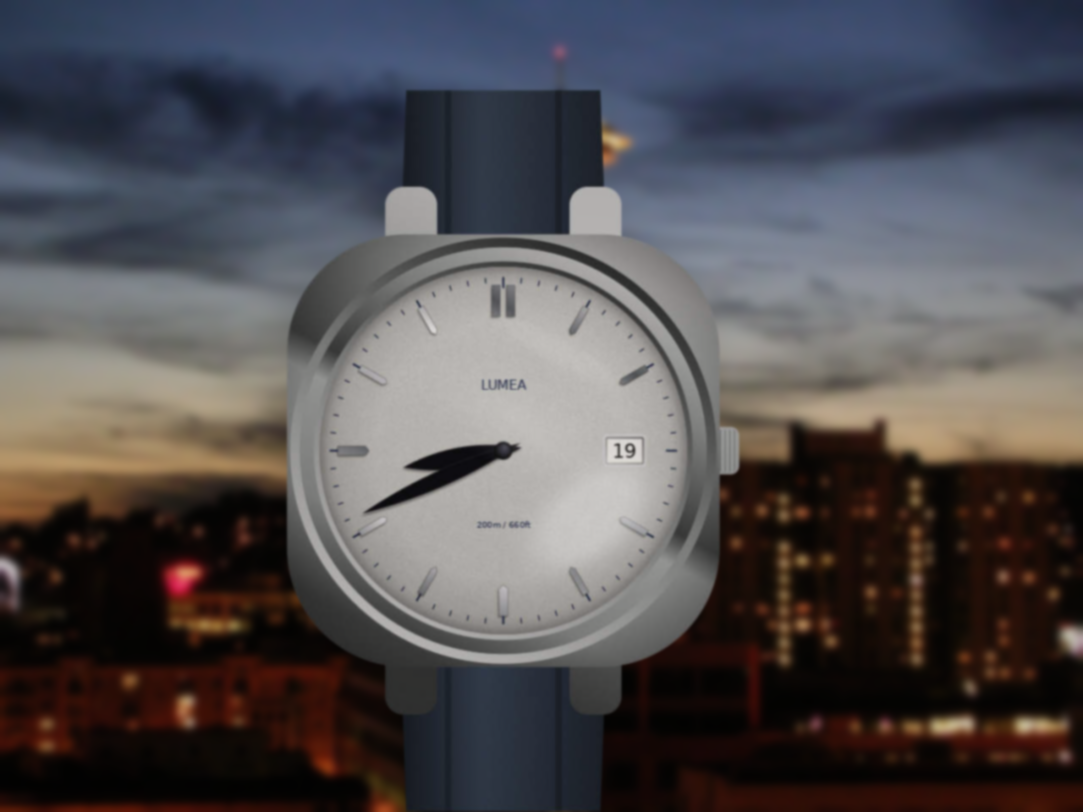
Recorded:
{"hour": 8, "minute": 41}
